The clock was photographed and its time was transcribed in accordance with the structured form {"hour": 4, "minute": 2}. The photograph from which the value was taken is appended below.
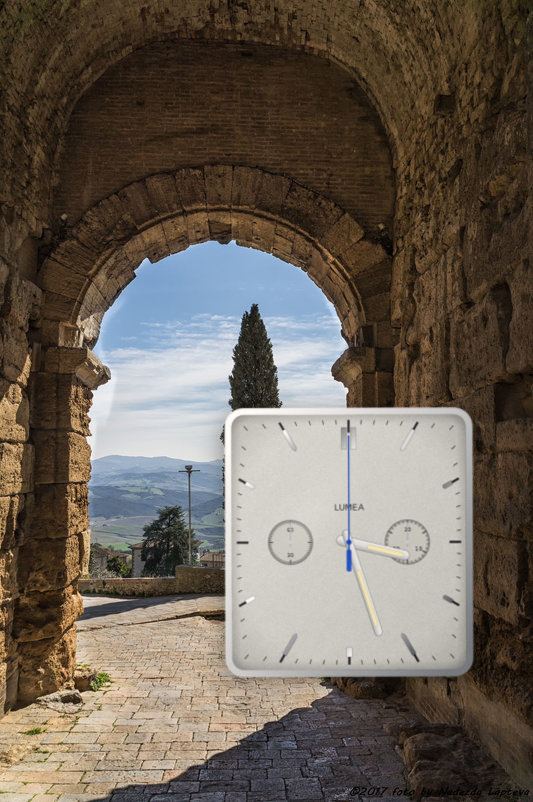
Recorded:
{"hour": 3, "minute": 27}
